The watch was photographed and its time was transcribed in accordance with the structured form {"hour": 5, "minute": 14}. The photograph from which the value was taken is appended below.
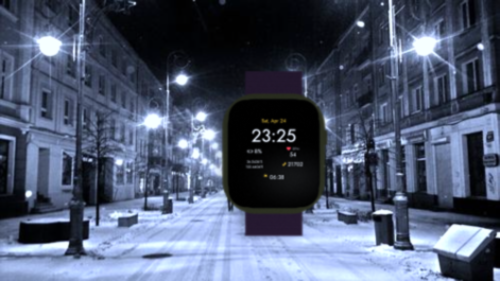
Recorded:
{"hour": 23, "minute": 25}
